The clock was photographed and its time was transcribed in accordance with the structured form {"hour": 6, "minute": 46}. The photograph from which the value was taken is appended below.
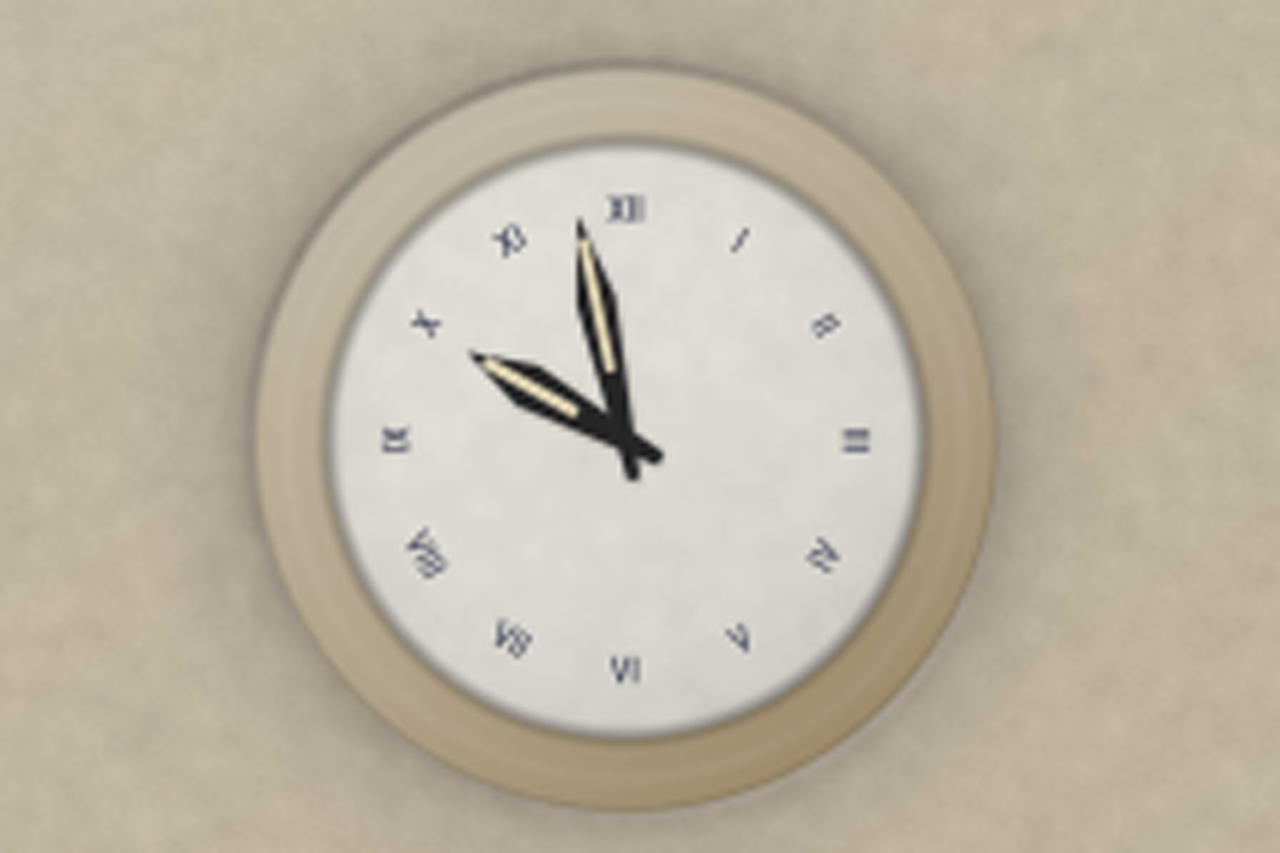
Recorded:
{"hour": 9, "minute": 58}
